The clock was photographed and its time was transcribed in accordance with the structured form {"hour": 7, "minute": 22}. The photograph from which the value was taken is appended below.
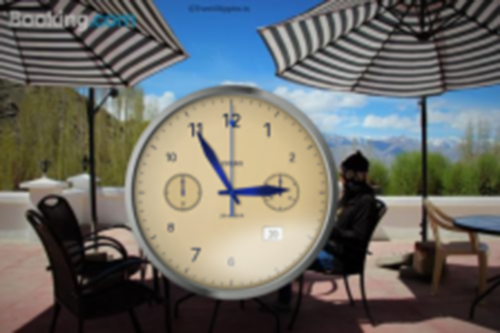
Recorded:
{"hour": 2, "minute": 55}
